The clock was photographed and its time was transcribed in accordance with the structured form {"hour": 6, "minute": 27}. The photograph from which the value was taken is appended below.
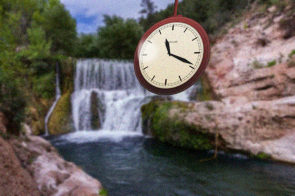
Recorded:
{"hour": 11, "minute": 19}
